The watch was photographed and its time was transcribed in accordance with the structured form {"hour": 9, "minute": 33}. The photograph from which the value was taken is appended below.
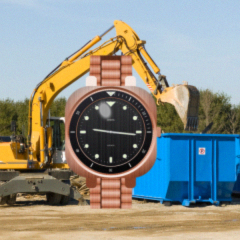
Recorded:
{"hour": 9, "minute": 16}
